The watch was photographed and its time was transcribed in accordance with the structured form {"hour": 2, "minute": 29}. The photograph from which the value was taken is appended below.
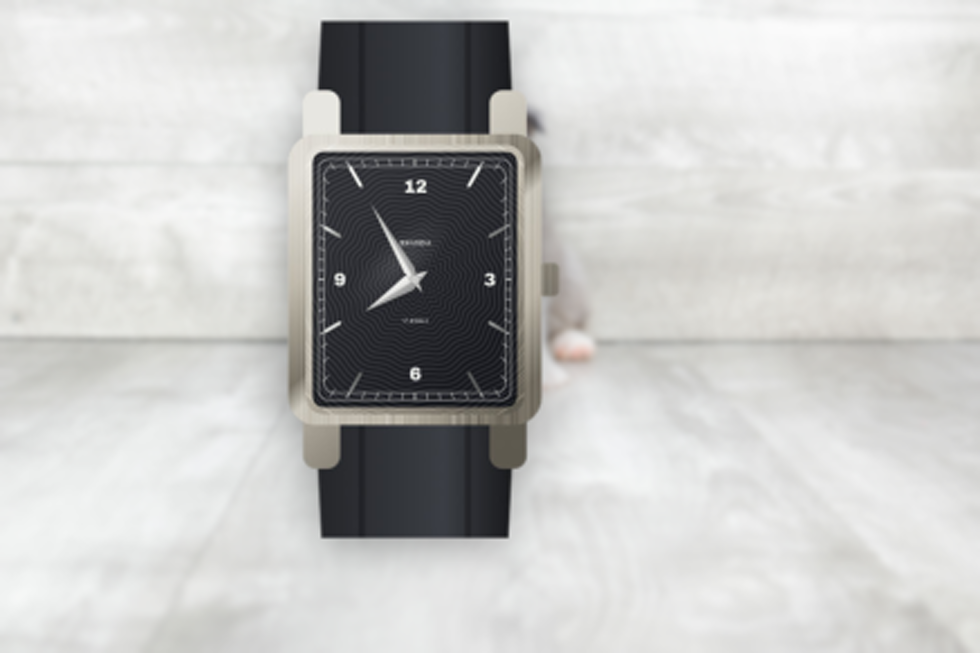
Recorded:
{"hour": 7, "minute": 55}
